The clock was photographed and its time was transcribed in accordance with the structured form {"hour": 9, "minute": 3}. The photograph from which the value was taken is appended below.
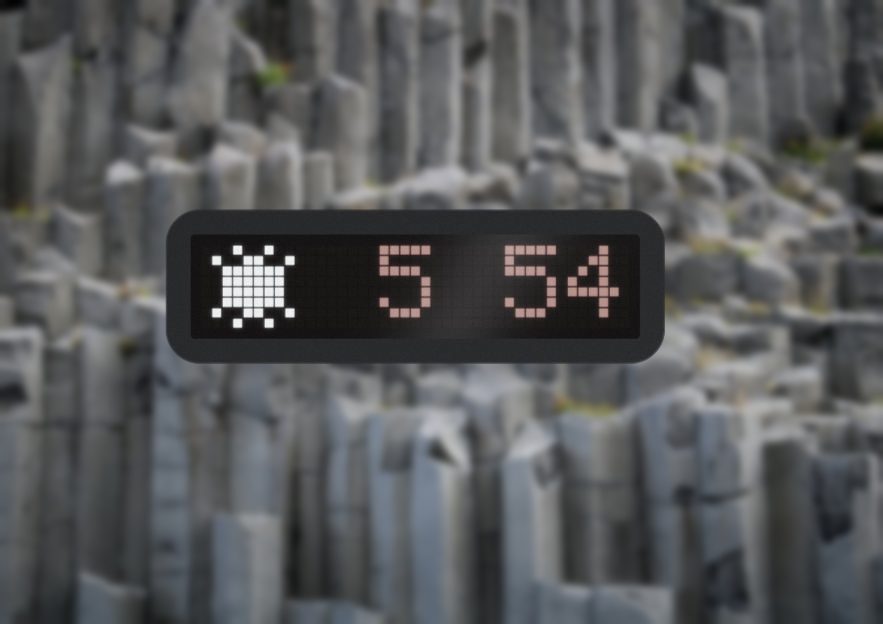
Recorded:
{"hour": 5, "minute": 54}
